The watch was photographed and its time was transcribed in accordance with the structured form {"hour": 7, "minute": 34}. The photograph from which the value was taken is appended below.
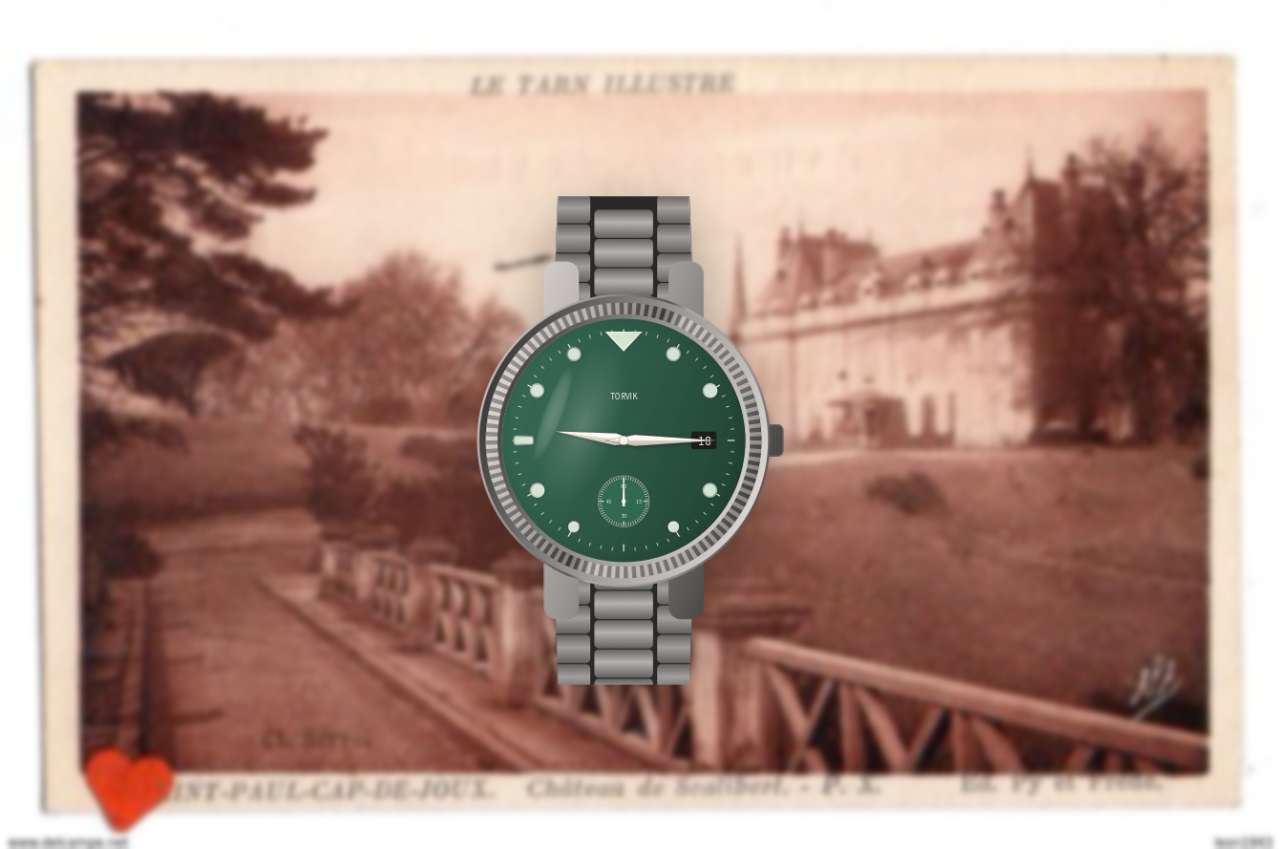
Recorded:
{"hour": 9, "minute": 15}
